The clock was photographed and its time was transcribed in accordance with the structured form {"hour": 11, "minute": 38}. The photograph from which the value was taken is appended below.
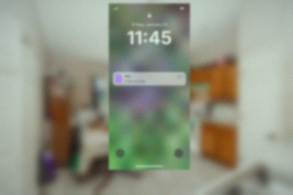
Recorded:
{"hour": 11, "minute": 45}
